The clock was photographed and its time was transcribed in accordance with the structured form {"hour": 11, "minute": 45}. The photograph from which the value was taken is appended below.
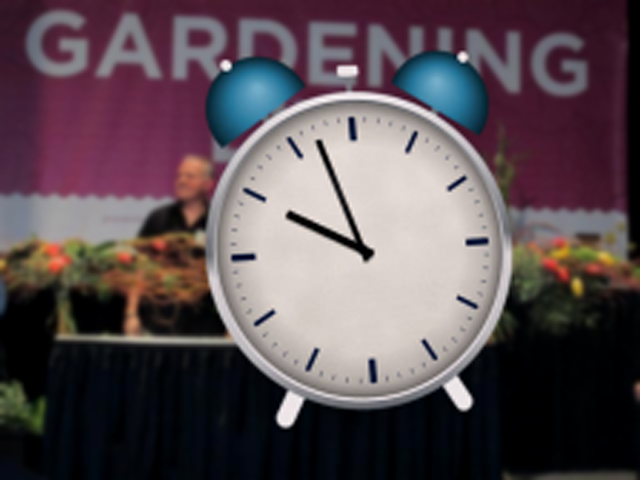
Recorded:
{"hour": 9, "minute": 57}
